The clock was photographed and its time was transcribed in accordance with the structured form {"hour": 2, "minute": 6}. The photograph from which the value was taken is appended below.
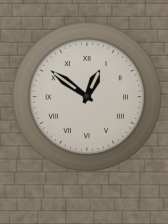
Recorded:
{"hour": 12, "minute": 51}
